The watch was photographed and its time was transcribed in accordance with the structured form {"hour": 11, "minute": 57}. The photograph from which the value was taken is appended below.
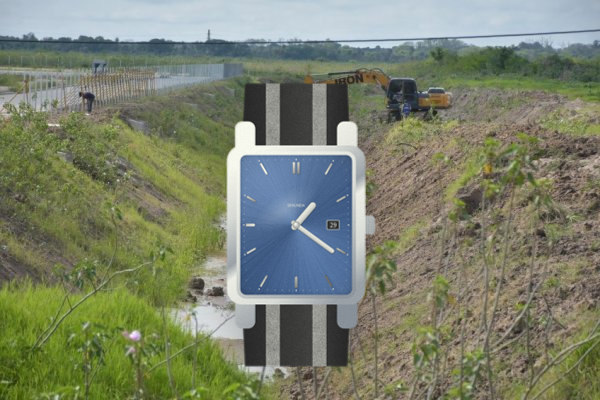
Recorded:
{"hour": 1, "minute": 21}
